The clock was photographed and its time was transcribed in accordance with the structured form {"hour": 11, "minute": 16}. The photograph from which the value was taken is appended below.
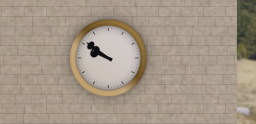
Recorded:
{"hour": 9, "minute": 51}
